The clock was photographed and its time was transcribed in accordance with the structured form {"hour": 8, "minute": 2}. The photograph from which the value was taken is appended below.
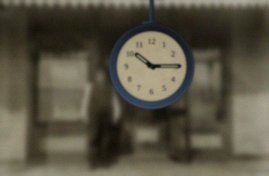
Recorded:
{"hour": 10, "minute": 15}
